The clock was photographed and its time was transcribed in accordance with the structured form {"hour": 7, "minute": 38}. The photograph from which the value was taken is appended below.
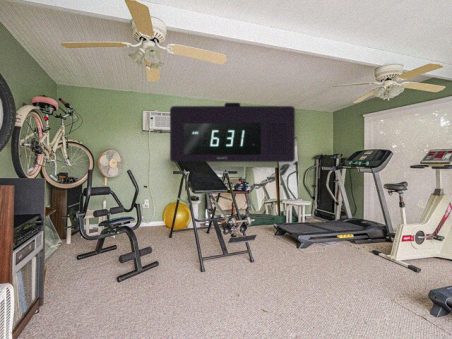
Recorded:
{"hour": 6, "minute": 31}
